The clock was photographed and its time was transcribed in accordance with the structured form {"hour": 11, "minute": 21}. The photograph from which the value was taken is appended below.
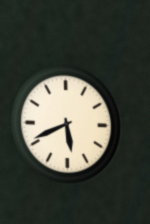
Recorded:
{"hour": 5, "minute": 41}
